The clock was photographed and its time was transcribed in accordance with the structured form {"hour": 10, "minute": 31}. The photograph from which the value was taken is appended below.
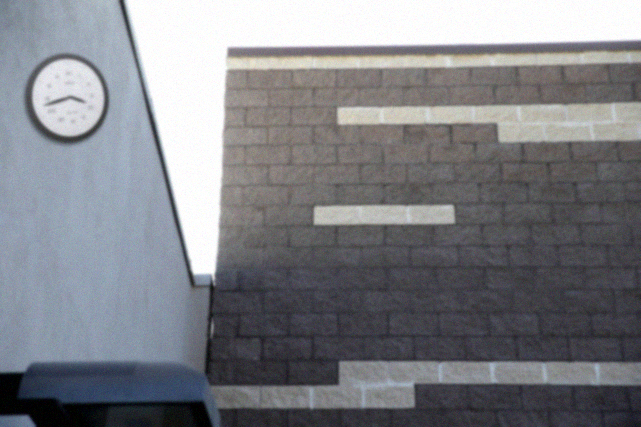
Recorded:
{"hour": 3, "minute": 43}
